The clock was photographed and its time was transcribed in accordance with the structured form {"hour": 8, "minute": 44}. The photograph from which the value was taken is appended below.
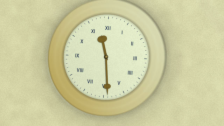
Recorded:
{"hour": 11, "minute": 29}
